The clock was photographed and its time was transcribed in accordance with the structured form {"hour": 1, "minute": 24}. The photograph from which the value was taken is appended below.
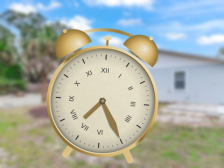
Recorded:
{"hour": 7, "minute": 25}
